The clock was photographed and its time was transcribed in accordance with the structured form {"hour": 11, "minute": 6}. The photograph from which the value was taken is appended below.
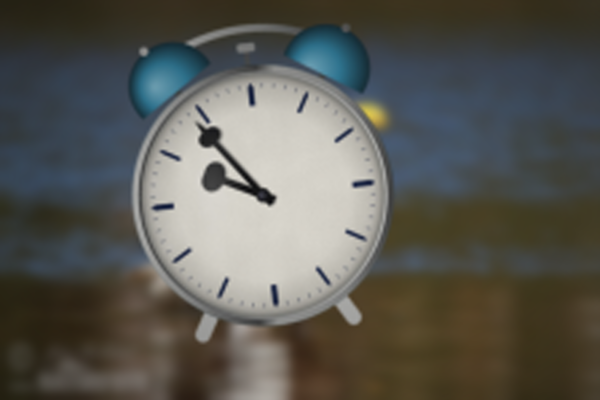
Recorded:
{"hour": 9, "minute": 54}
